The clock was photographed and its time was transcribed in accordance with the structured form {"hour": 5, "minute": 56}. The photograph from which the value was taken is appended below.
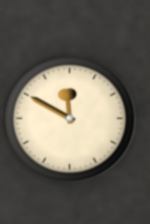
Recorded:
{"hour": 11, "minute": 50}
